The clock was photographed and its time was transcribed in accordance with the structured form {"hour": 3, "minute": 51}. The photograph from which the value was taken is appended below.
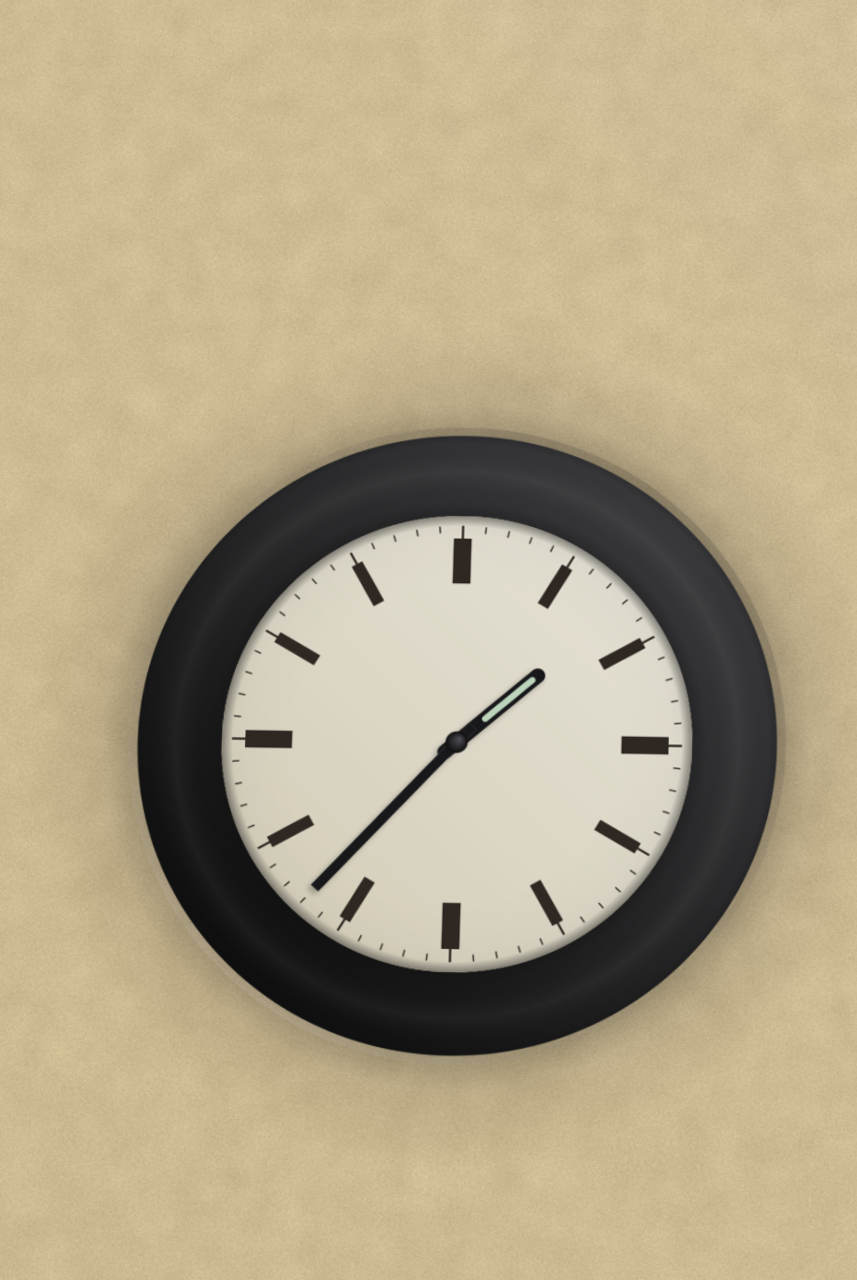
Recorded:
{"hour": 1, "minute": 37}
